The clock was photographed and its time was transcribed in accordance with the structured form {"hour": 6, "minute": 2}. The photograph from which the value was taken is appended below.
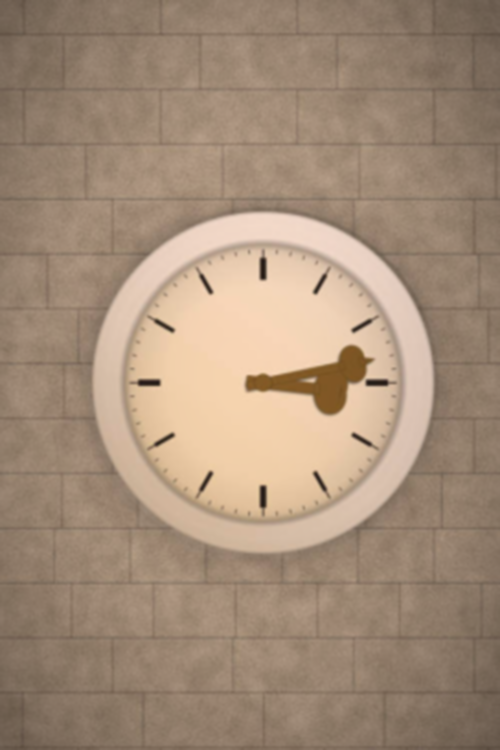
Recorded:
{"hour": 3, "minute": 13}
